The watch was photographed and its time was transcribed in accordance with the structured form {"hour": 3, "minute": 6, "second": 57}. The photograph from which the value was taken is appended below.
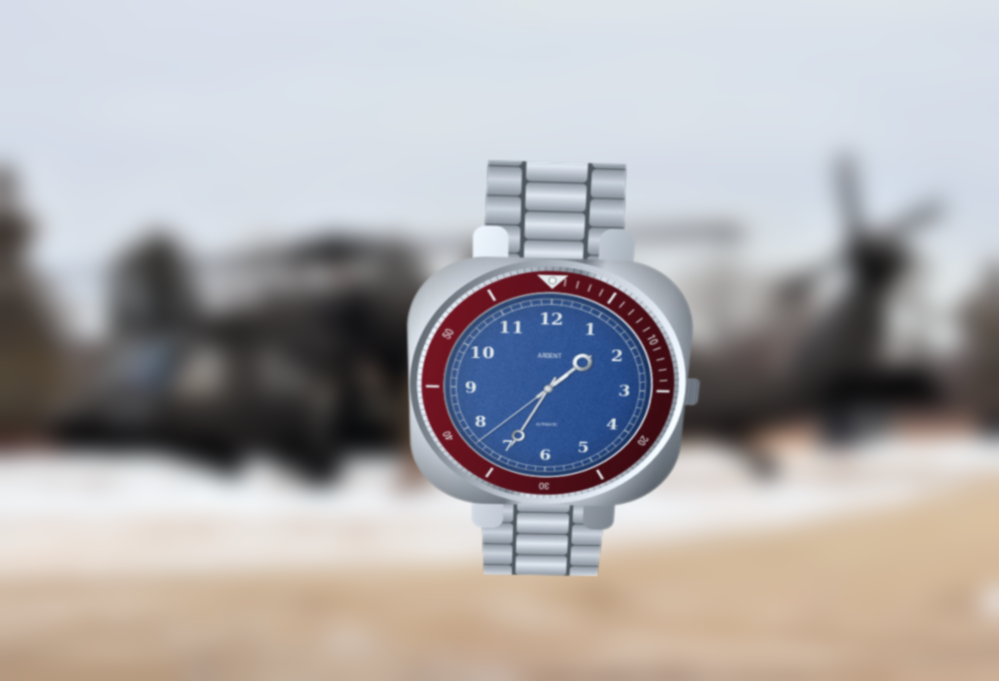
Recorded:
{"hour": 1, "minute": 34, "second": 38}
